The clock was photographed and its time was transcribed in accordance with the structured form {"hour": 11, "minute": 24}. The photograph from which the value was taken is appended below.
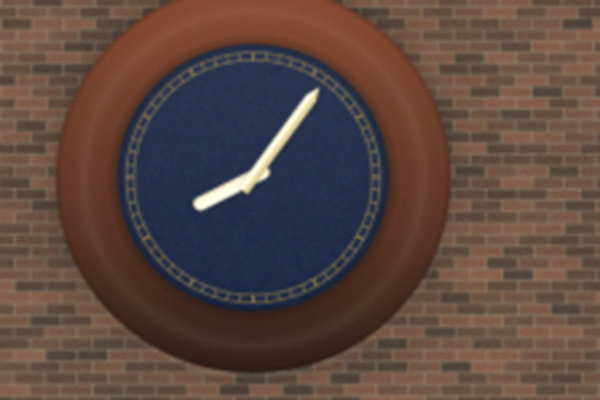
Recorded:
{"hour": 8, "minute": 6}
